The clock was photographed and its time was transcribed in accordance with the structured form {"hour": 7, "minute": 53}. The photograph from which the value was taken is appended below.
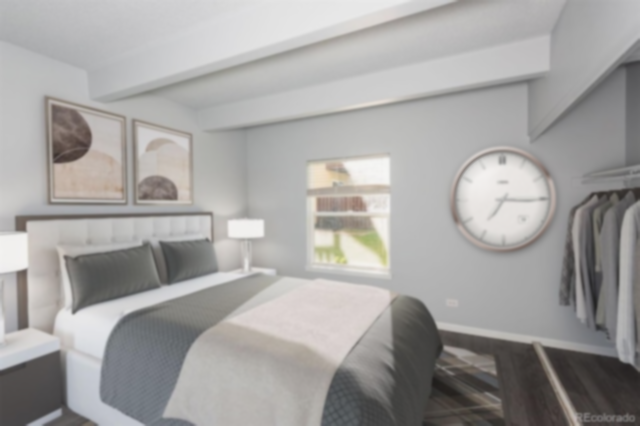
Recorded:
{"hour": 7, "minute": 15}
